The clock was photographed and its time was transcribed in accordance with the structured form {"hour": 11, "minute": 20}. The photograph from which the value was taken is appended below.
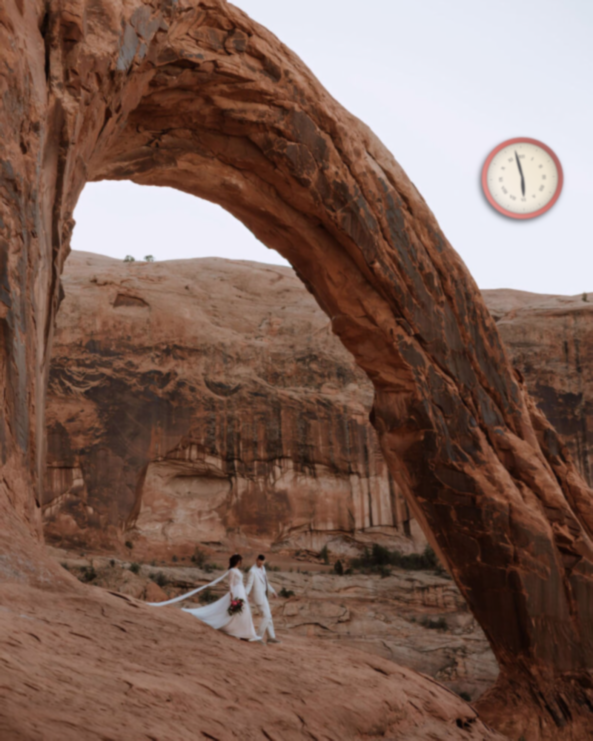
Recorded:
{"hour": 5, "minute": 58}
